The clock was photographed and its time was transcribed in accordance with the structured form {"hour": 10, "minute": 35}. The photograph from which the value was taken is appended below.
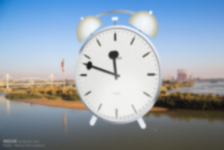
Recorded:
{"hour": 11, "minute": 48}
